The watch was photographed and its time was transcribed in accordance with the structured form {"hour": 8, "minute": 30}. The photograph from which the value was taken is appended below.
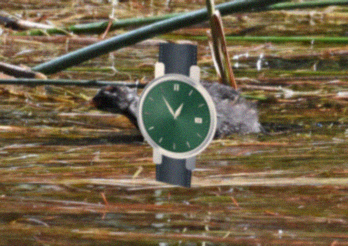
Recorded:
{"hour": 12, "minute": 54}
